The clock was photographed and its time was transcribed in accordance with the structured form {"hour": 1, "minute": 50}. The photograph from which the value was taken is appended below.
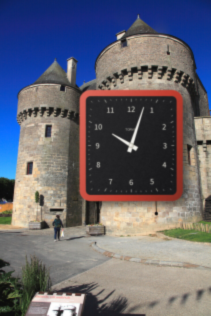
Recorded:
{"hour": 10, "minute": 3}
